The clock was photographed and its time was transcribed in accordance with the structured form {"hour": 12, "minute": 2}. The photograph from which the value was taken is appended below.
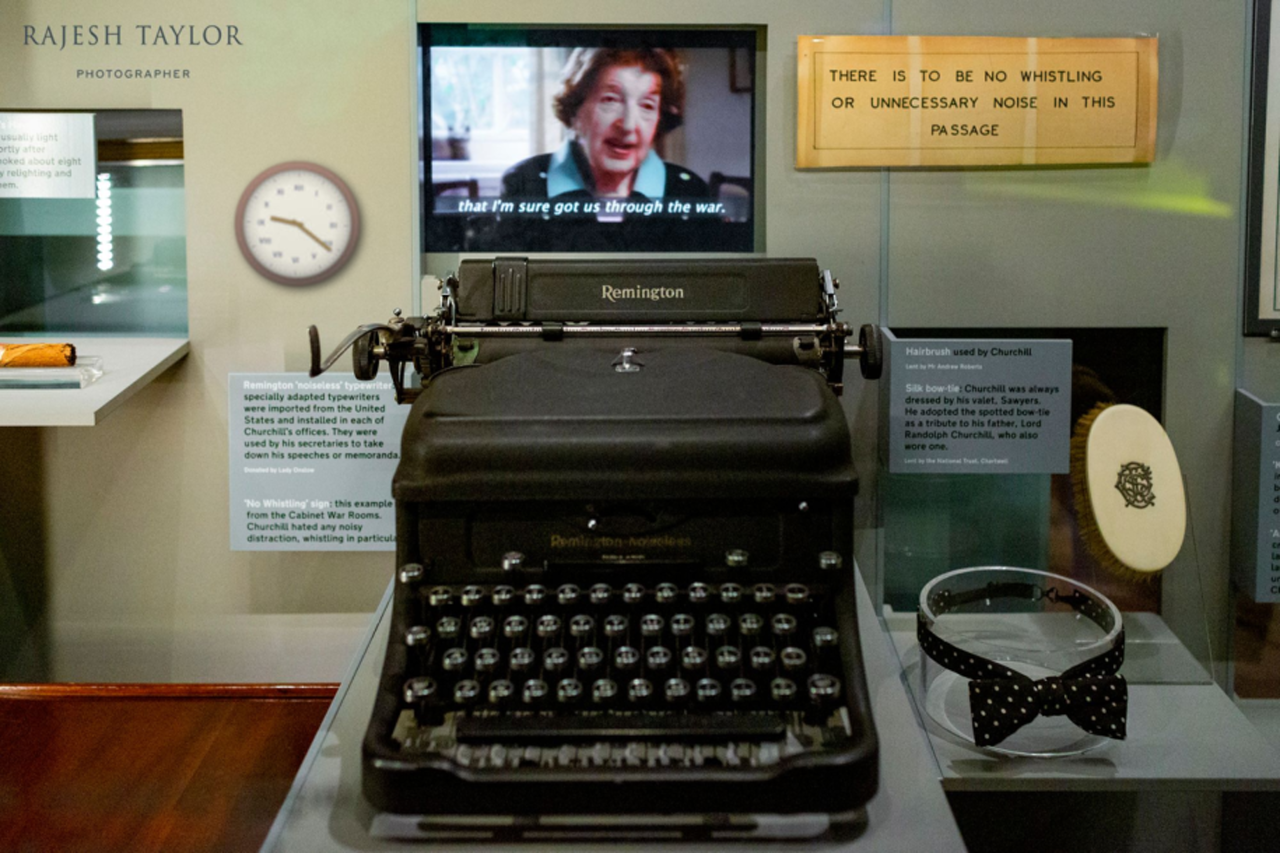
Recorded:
{"hour": 9, "minute": 21}
